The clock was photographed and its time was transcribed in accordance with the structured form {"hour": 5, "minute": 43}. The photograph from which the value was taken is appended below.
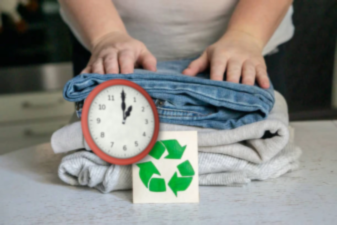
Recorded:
{"hour": 1, "minute": 0}
